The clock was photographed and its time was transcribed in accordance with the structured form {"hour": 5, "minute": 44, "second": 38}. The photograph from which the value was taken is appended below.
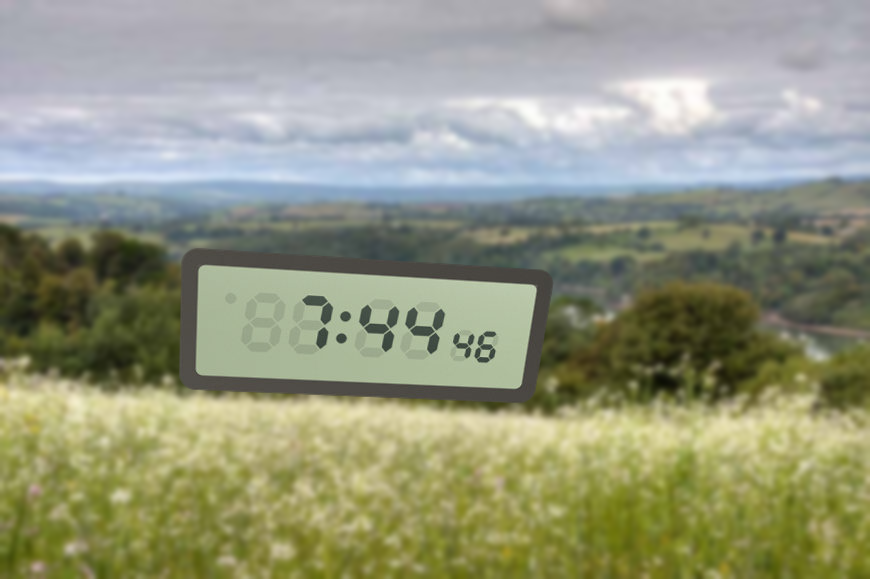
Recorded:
{"hour": 7, "minute": 44, "second": 46}
